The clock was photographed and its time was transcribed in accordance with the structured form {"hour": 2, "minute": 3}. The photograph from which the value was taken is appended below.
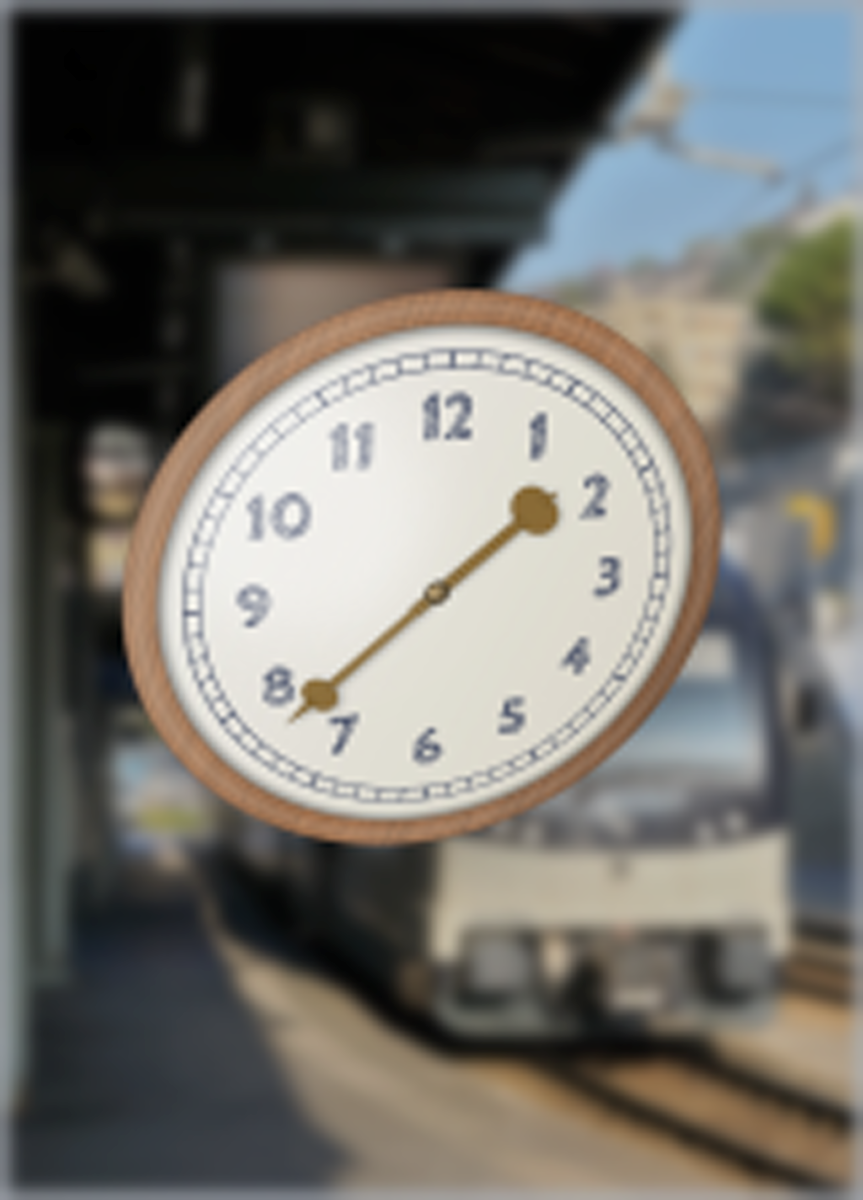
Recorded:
{"hour": 1, "minute": 38}
